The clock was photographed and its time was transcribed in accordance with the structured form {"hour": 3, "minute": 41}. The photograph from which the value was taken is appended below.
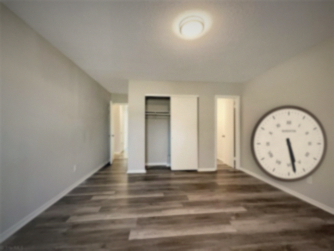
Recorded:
{"hour": 5, "minute": 28}
